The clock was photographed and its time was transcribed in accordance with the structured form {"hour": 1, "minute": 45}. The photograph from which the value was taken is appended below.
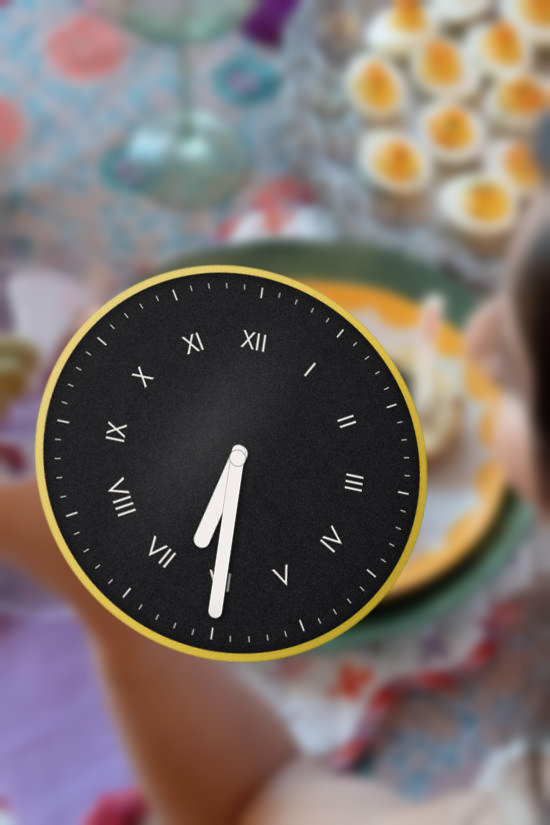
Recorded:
{"hour": 6, "minute": 30}
